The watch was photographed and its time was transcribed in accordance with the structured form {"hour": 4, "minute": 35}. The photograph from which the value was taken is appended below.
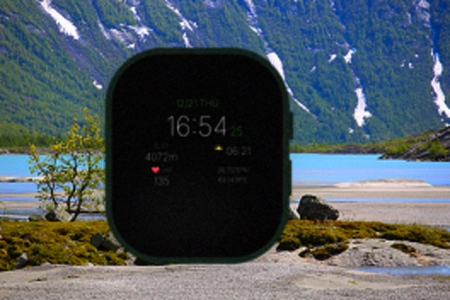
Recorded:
{"hour": 16, "minute": 54}
